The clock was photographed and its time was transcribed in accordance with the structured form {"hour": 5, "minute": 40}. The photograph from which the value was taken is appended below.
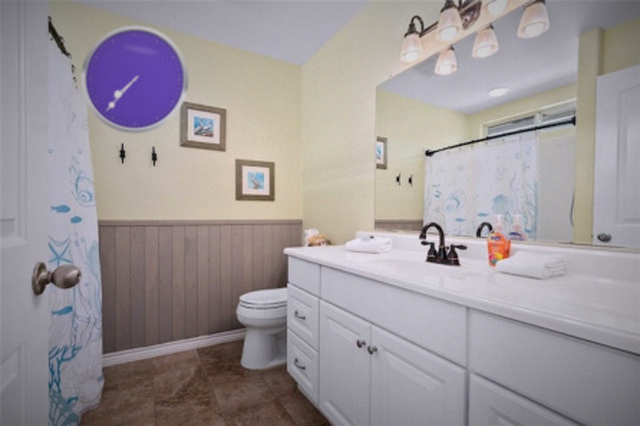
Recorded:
{"hour": 7, "minute": 37}
